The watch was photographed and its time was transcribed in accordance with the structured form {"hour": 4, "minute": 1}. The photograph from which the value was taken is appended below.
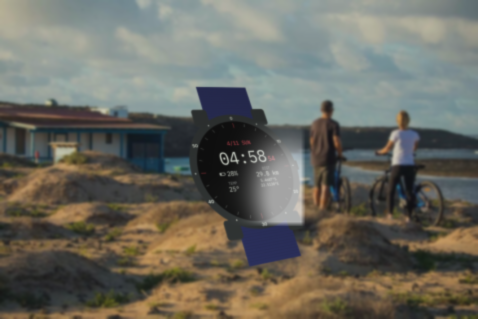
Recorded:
{"hour": 4, "minute": 58}
